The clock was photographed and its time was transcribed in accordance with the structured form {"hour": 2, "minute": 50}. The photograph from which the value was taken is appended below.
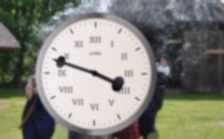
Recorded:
{"hour": 3, "minute": 48}
